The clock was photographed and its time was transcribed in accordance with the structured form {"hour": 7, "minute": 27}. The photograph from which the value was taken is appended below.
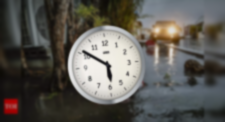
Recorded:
{"hour": 5, "minute": 51}
